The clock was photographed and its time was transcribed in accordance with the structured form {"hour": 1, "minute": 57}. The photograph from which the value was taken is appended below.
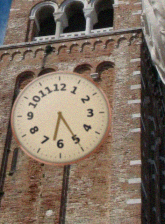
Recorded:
{"hour": 6, "minute": 25}
